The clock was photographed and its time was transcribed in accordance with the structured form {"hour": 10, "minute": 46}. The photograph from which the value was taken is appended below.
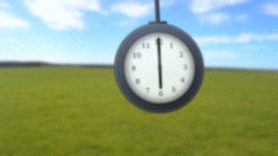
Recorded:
{"hour": 6, "minute": 0}
